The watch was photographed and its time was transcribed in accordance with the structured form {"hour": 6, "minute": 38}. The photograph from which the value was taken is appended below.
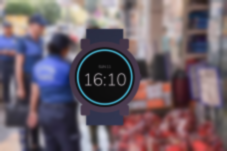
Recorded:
{"hour": 16, "minute": 10}
